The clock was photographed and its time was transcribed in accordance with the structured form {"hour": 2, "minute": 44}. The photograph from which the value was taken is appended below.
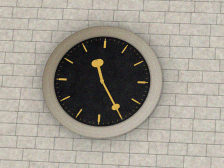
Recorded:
{"hour": 11, "minute": 25}
